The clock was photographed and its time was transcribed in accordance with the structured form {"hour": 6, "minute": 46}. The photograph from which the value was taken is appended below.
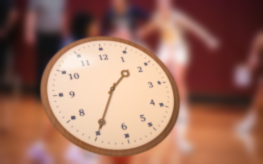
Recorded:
{"hour": 1, "minute": 35}
